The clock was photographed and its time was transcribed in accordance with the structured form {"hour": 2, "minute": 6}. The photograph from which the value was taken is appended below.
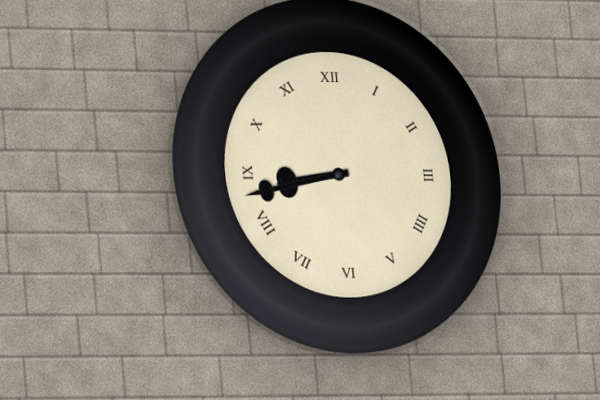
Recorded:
{"hour": 8, "minute": 43}
